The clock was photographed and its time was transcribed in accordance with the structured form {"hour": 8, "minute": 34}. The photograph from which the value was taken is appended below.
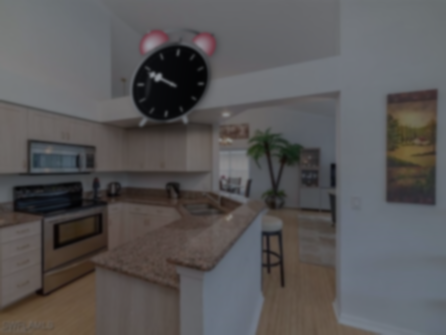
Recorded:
{"hour": 9, "minute": 49}
